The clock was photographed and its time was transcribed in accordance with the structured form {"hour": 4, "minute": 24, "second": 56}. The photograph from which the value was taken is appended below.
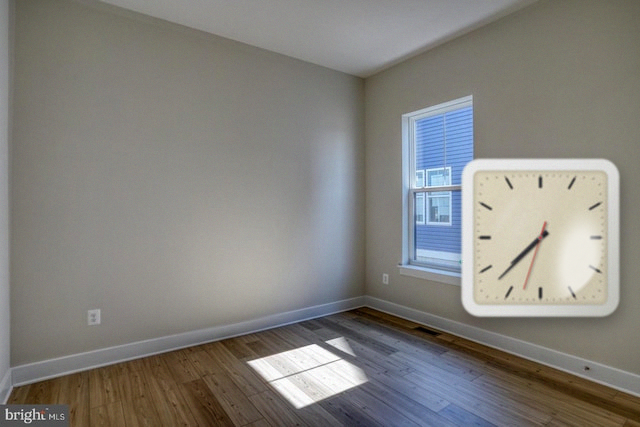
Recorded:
{"hour": 7, "minute": 37, "second": 33}
